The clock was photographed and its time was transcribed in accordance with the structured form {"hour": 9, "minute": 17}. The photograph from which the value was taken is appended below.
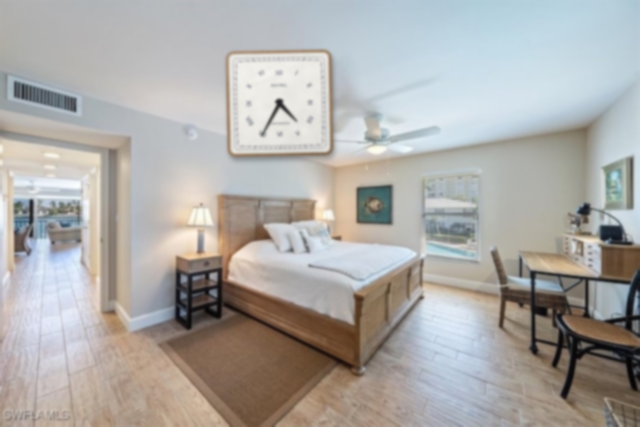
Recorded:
{"hour": 4, "minute": 35}
